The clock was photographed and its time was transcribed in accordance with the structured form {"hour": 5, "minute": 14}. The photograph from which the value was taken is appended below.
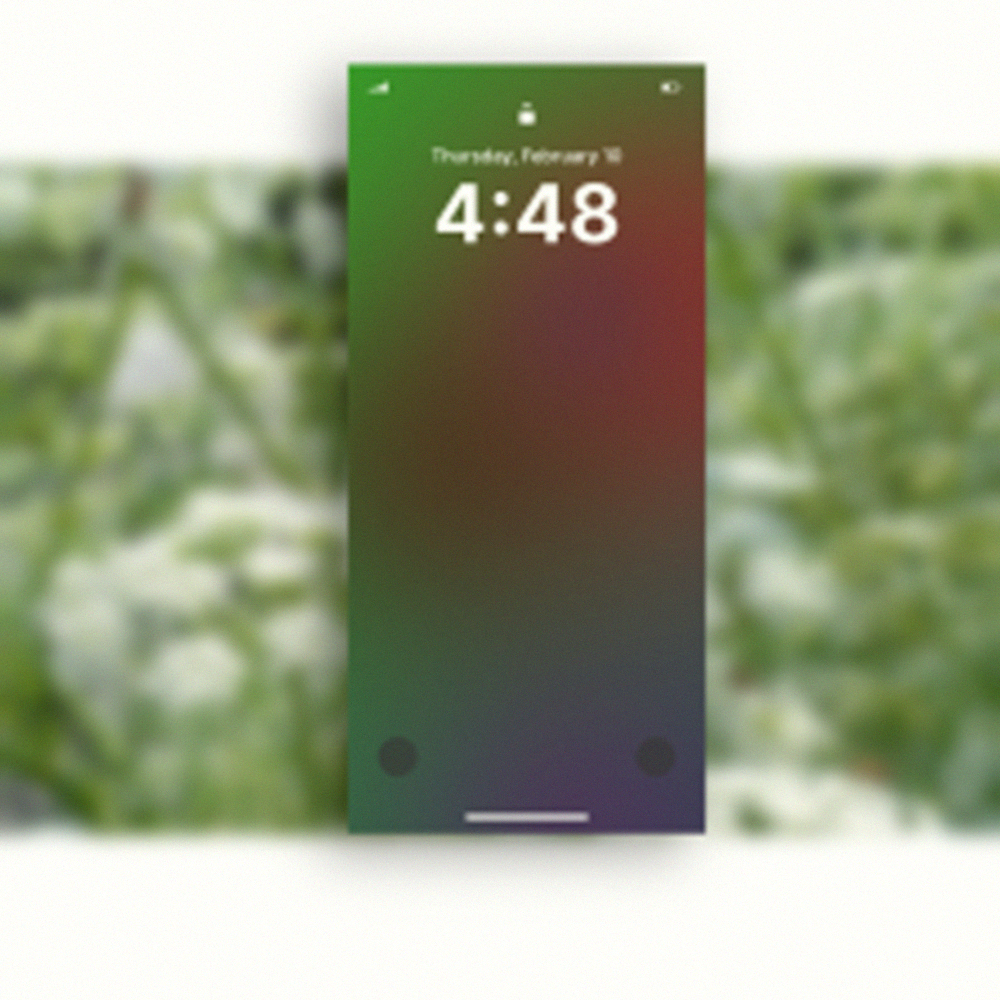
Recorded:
{"hour": 4, "minute": 48}
